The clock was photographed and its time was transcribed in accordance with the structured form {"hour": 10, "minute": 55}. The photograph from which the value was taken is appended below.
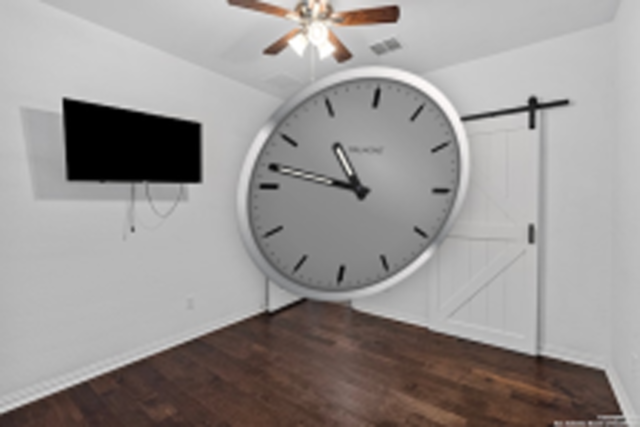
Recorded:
{"hour": 10, "minute": 47}
